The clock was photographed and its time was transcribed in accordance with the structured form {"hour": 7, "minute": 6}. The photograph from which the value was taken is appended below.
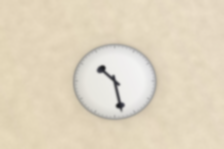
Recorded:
{"hour": 10, "minute": 28}
